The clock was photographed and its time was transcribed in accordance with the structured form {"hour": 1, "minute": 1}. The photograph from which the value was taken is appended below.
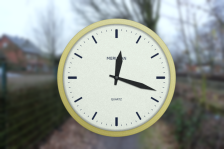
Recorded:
{"hour": 12, "minute": 18}
